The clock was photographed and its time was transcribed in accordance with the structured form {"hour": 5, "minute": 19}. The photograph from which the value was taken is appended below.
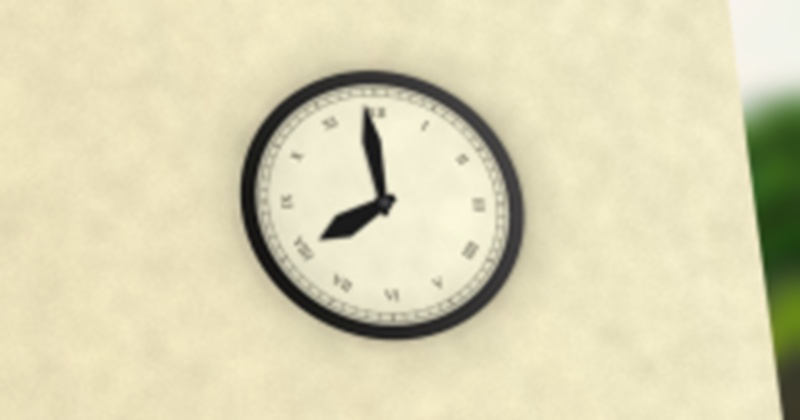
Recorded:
{"hour": 7, "minute": 59}
